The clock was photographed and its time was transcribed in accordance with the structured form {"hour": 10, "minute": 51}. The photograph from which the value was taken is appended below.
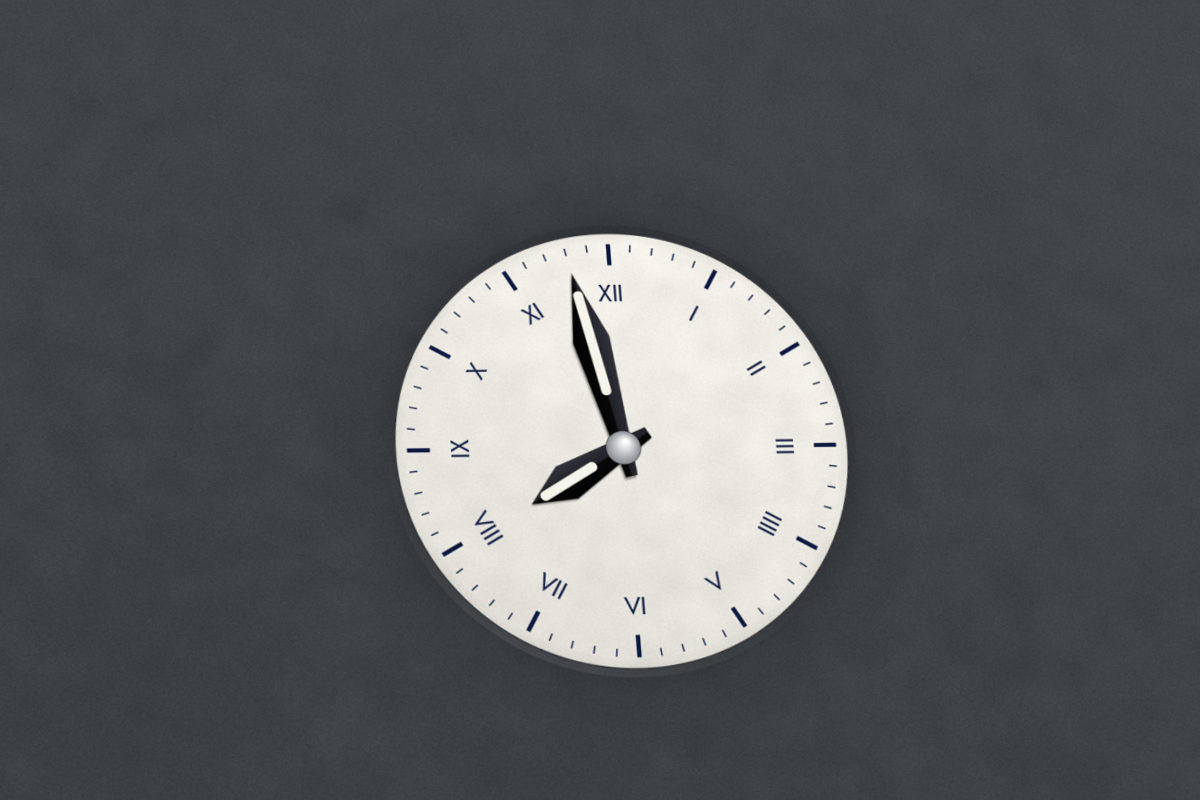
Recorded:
{"hour": 7, "minute": 58}
